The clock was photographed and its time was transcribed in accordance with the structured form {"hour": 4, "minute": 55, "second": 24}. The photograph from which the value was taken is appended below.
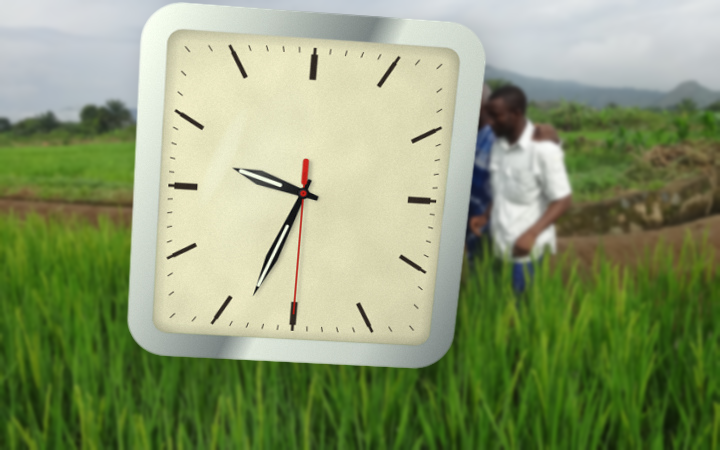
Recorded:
{"hour": 9, "minute": 33, "second": 30}
